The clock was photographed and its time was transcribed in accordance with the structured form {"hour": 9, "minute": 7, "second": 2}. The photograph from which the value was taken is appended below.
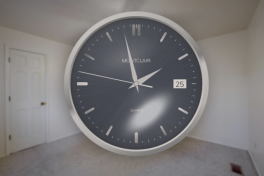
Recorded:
{"hour": 1, "minute": 57, "second": 47}
